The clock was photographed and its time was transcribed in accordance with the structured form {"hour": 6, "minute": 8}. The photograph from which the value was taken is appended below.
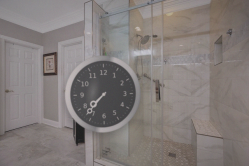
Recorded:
{"hour": 7, "minute": 37}
